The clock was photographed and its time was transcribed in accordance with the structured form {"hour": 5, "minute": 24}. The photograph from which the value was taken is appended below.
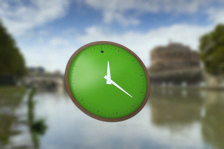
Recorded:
{"hour": 12, "minute": 23}
